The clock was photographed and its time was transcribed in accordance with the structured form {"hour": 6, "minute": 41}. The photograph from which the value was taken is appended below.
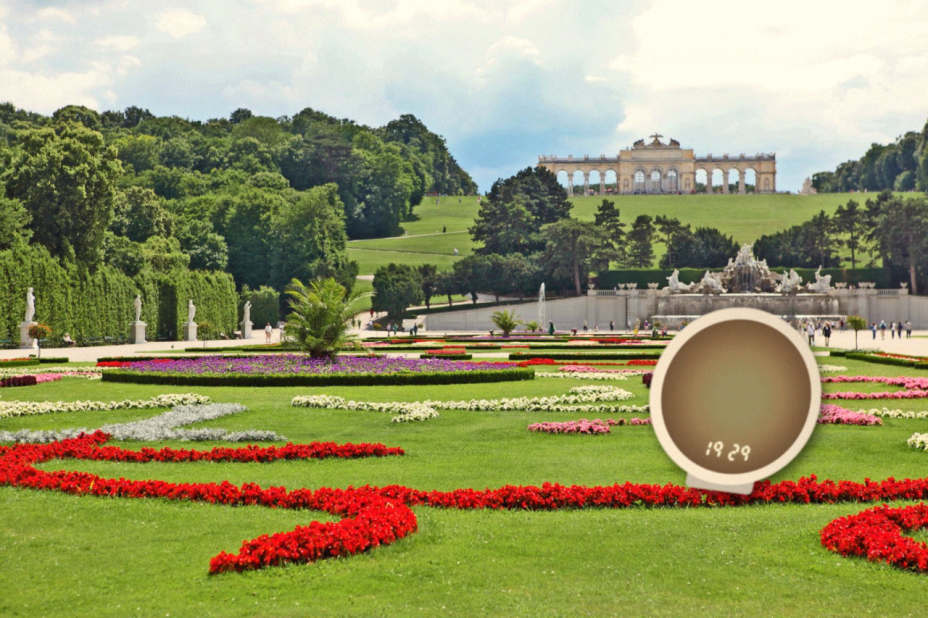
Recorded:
{"hour": 19, "minute": 29}
